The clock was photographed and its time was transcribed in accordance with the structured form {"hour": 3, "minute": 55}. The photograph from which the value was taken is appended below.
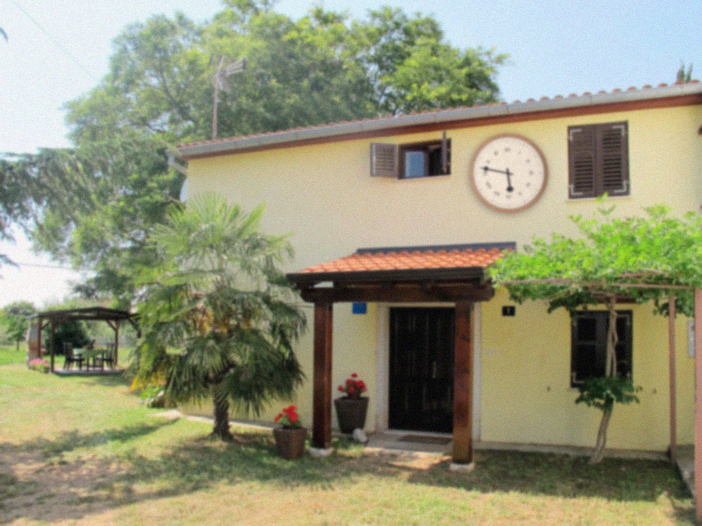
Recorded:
{"hour": 5, "minute": 47}
